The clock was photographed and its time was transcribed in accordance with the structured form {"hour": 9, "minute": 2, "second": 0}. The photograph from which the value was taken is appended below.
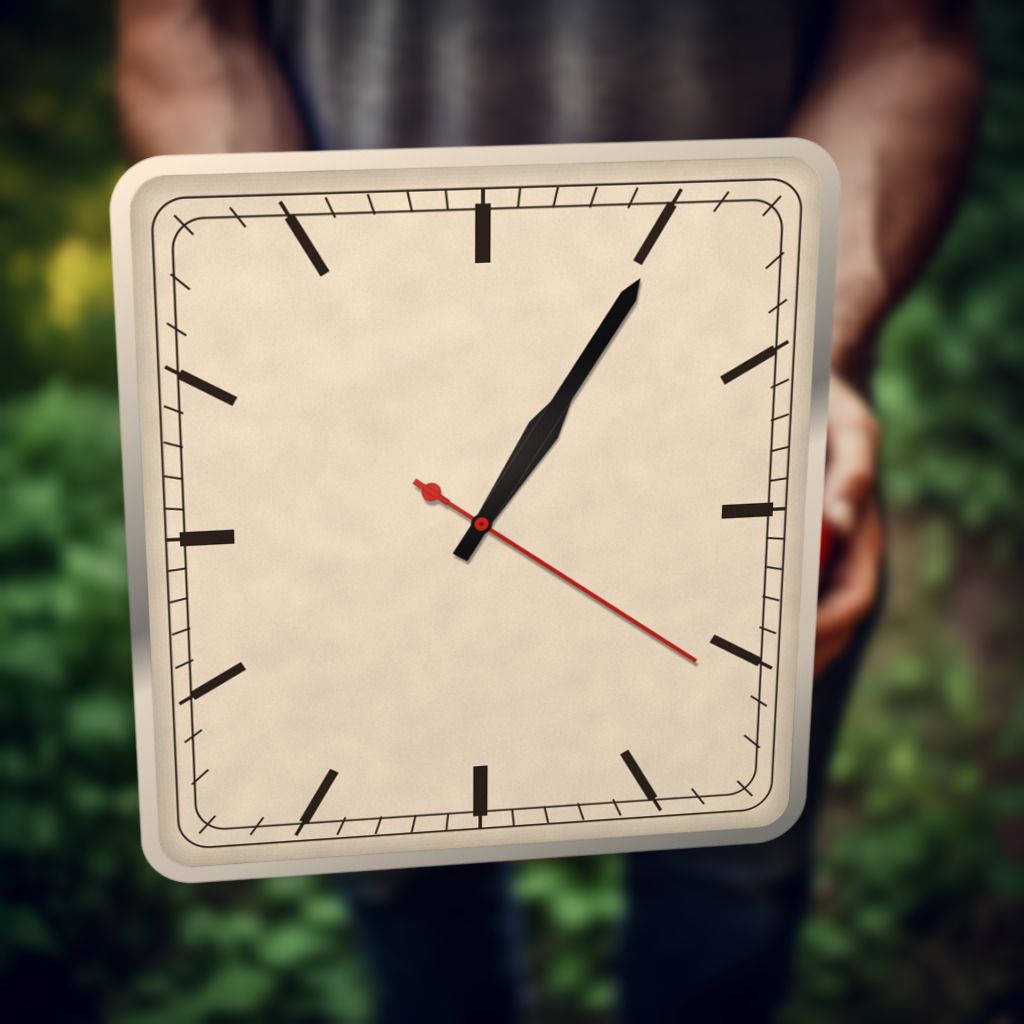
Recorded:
{"hour": 1, "minute": 5, "second": 21}
